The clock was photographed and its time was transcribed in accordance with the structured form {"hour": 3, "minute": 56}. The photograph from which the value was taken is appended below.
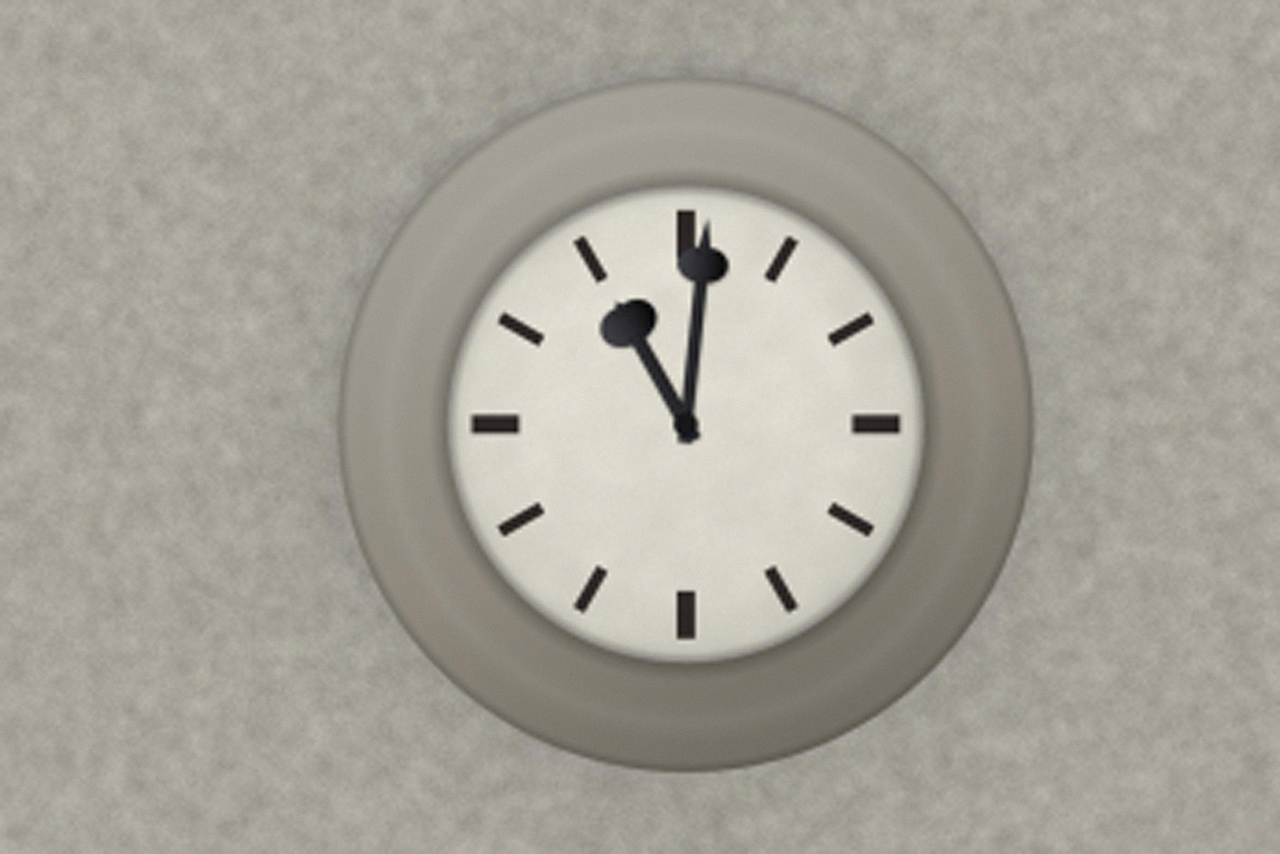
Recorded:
{"hour": 11, "minute": 1}
